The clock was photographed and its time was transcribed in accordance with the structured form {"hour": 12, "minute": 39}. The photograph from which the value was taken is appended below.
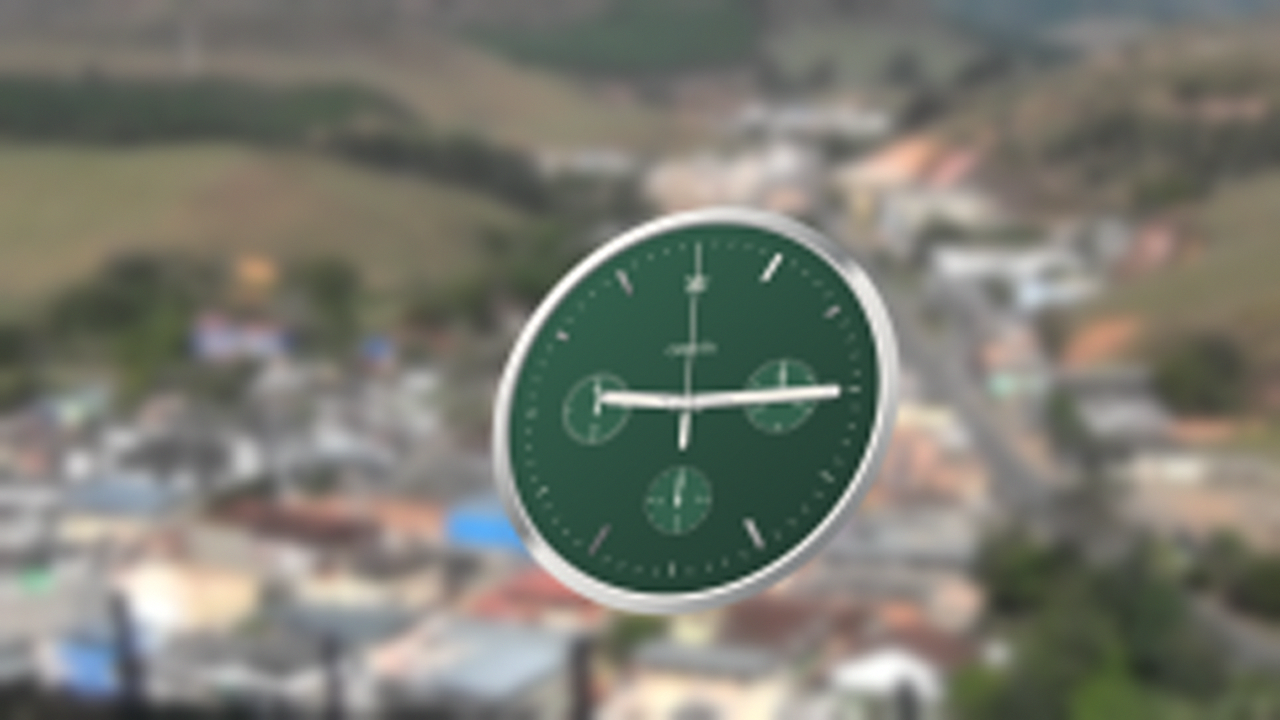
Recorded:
{"hour": 9, "minute": 15}
